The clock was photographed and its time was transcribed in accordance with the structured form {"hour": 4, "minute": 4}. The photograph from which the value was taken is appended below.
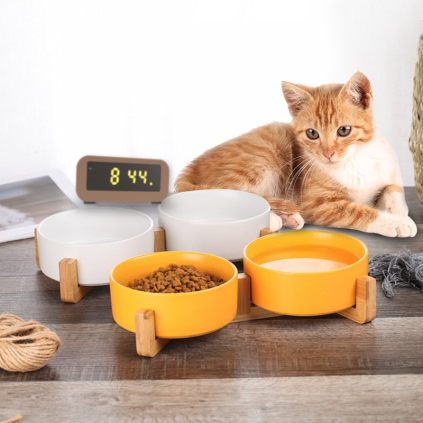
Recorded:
{"hour": 8, "minute": 44}
